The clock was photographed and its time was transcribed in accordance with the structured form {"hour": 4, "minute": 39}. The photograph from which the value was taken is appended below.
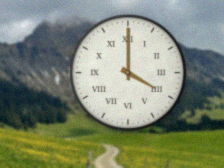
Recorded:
{"hour": 4, "minute": 0}
